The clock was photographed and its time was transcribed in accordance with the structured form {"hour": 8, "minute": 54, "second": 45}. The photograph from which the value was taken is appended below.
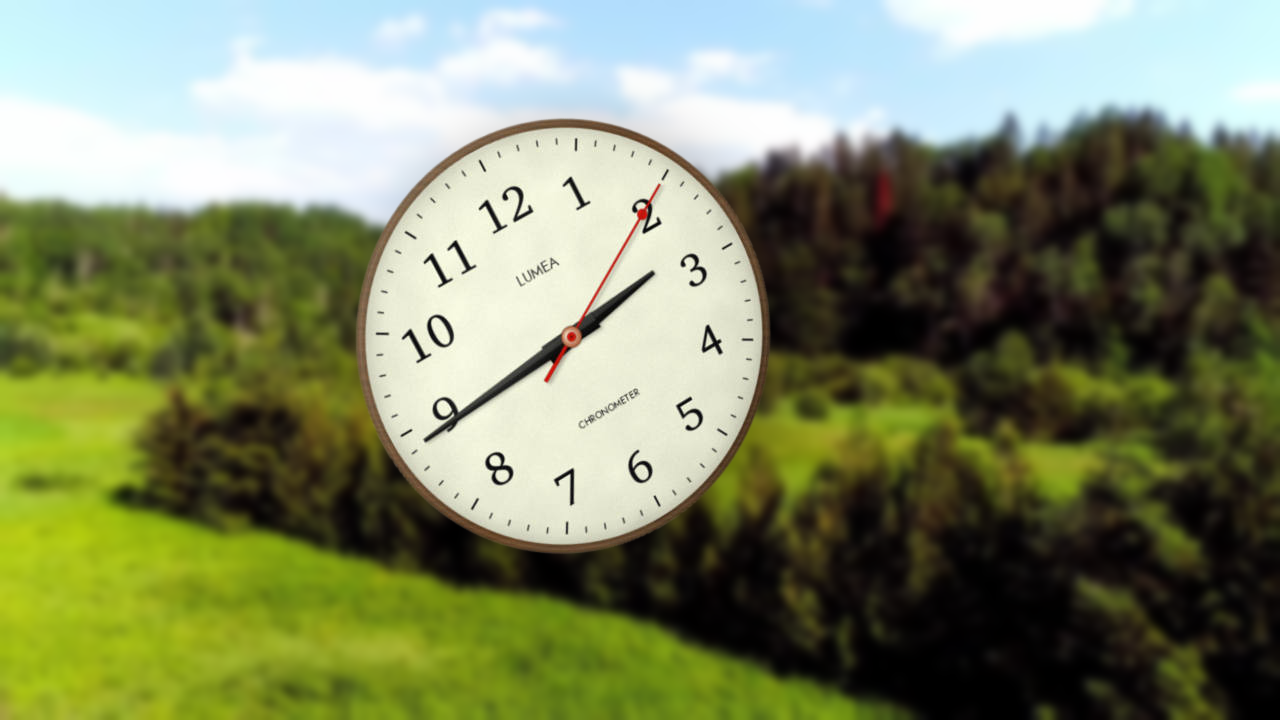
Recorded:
{"hour": 2, "minute": 44, "second": 10}
